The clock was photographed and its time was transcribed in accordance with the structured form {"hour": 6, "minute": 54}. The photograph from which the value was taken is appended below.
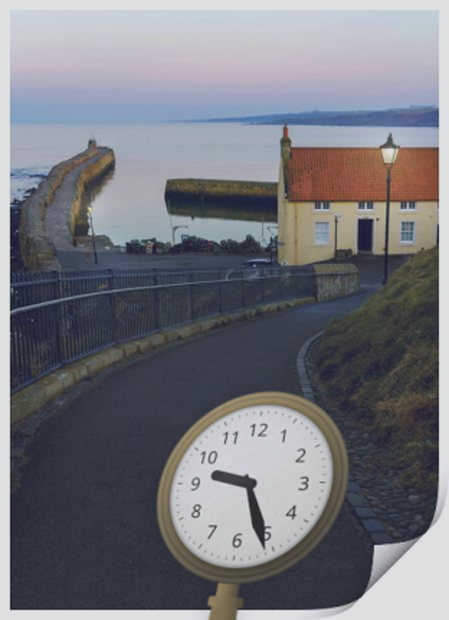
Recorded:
{"hour": 9, "minute": 26}
